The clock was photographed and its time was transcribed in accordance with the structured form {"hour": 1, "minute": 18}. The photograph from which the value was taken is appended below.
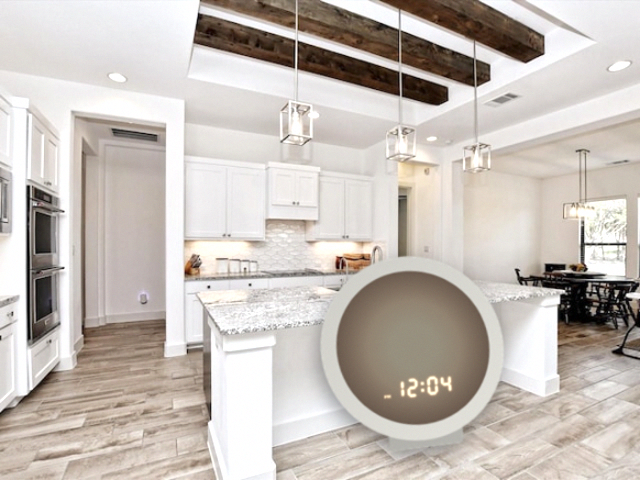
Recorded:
{"hour": 12, "minute": 4}
